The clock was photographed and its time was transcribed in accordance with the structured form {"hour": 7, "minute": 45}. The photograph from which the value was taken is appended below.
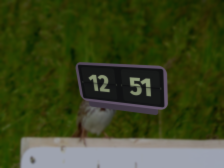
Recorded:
{"hour": 12, "minute": 51}
